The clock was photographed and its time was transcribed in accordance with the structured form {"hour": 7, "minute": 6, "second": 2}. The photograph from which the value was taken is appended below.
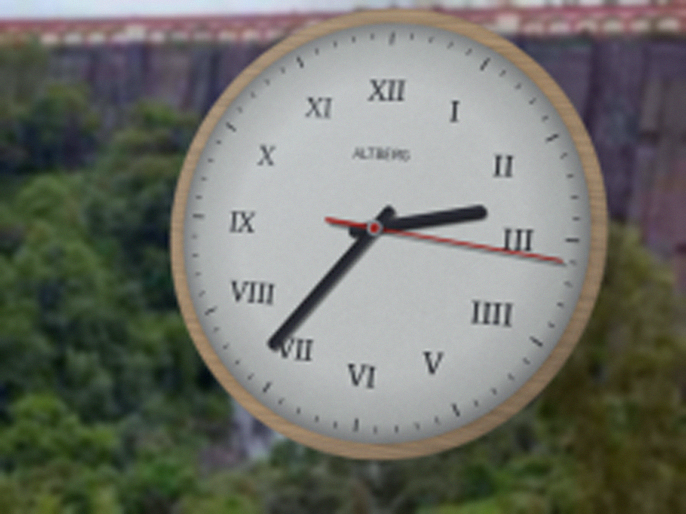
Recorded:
{"hour": 2, "minute": 36, "second": 16}
